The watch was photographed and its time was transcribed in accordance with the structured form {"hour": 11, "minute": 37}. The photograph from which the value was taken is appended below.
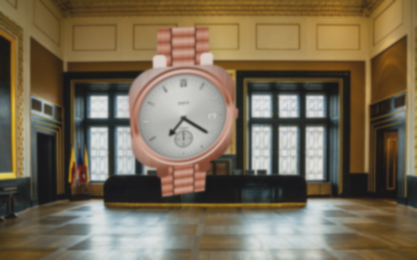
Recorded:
{"hour": 7, "minute": 21}
